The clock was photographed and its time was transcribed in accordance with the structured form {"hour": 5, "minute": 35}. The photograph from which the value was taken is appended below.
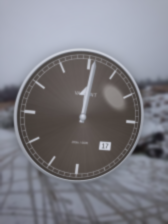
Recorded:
{"hour": 12, "minute": 1}
